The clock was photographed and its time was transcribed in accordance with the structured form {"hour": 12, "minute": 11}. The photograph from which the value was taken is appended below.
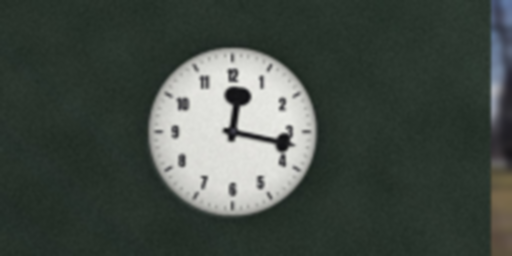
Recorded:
{"hour": 12, "minute": 17}
